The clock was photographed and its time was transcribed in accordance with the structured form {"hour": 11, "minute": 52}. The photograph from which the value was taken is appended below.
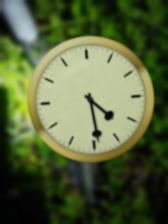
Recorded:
{"hour": 4, "minute": 29}
